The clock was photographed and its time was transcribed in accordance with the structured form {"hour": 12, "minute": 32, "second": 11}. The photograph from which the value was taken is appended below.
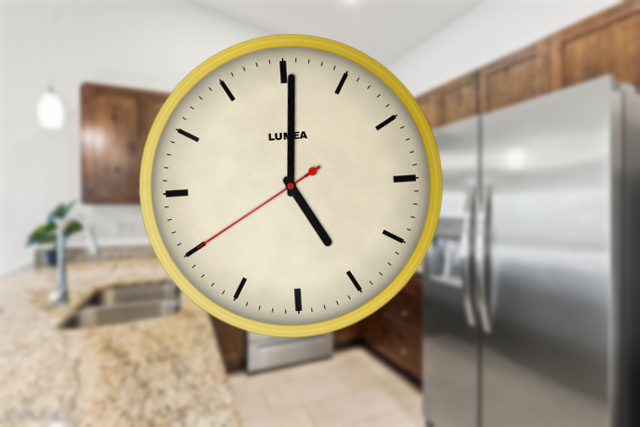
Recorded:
{"hour": 5, "minute": 0, "second": 40}
